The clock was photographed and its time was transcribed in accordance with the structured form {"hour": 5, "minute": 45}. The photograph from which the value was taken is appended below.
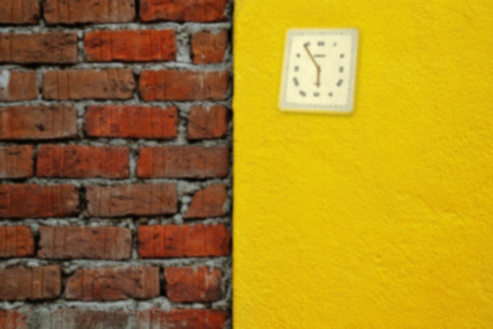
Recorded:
{"hour": 5, "minute": 54}
